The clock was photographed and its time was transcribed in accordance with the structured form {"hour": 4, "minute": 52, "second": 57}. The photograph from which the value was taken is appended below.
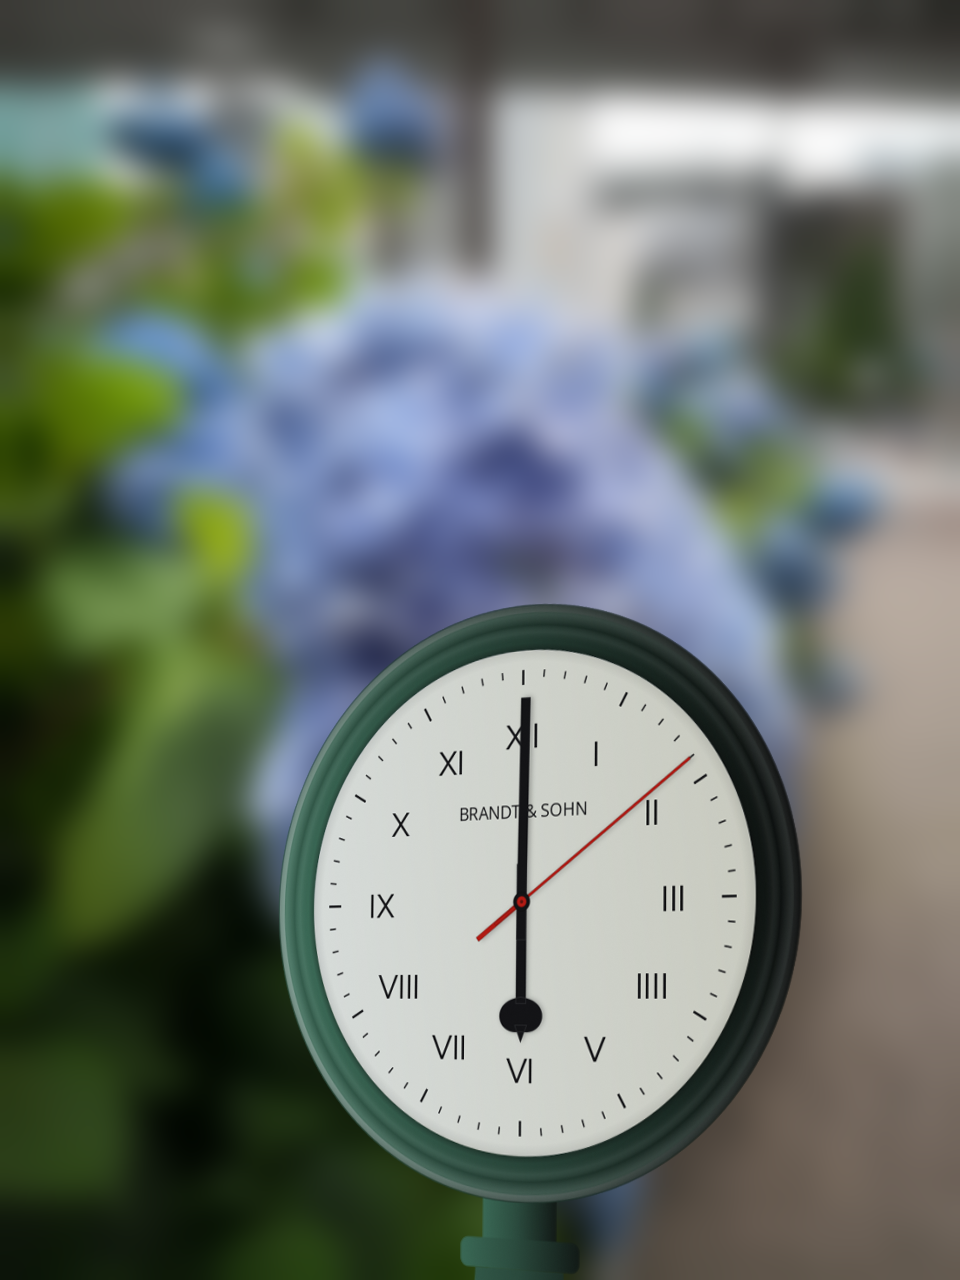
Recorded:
{"hour": 6, "minute": 0, "second": 9}
